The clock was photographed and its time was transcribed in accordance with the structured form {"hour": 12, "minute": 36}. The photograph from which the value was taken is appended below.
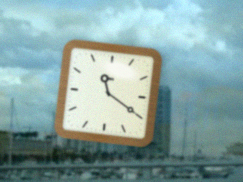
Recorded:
{"hour": 11, "minute": 20}
